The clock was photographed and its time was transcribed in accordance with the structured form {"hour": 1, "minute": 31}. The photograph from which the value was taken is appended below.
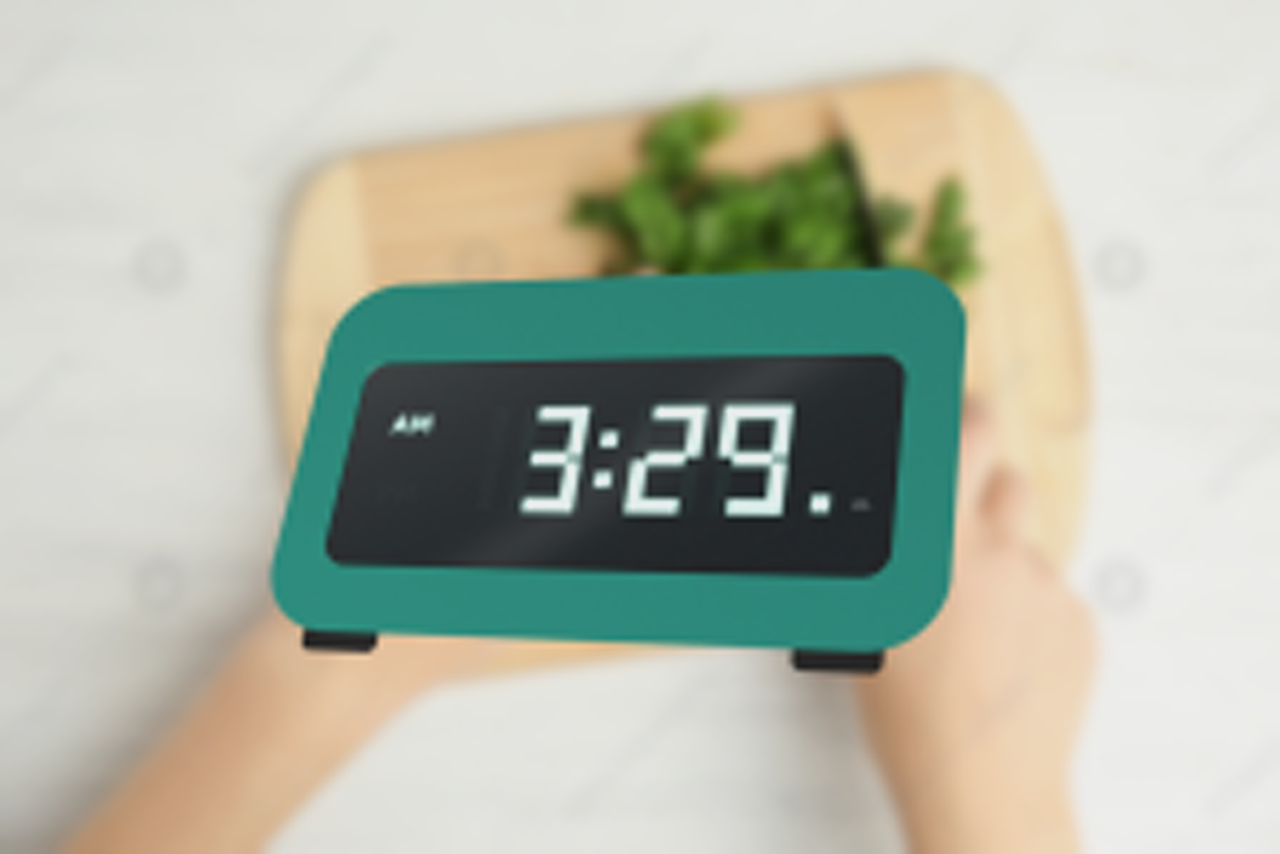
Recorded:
{"hour": 3, "minute": 29}
